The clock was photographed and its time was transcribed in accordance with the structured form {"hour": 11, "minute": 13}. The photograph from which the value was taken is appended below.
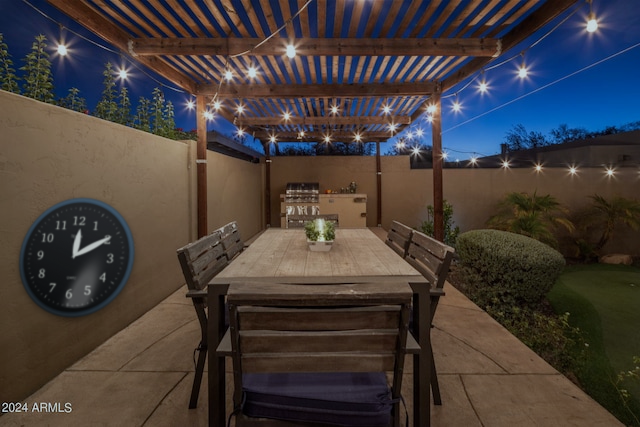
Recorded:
{"hour": 12, "minute": 10}
